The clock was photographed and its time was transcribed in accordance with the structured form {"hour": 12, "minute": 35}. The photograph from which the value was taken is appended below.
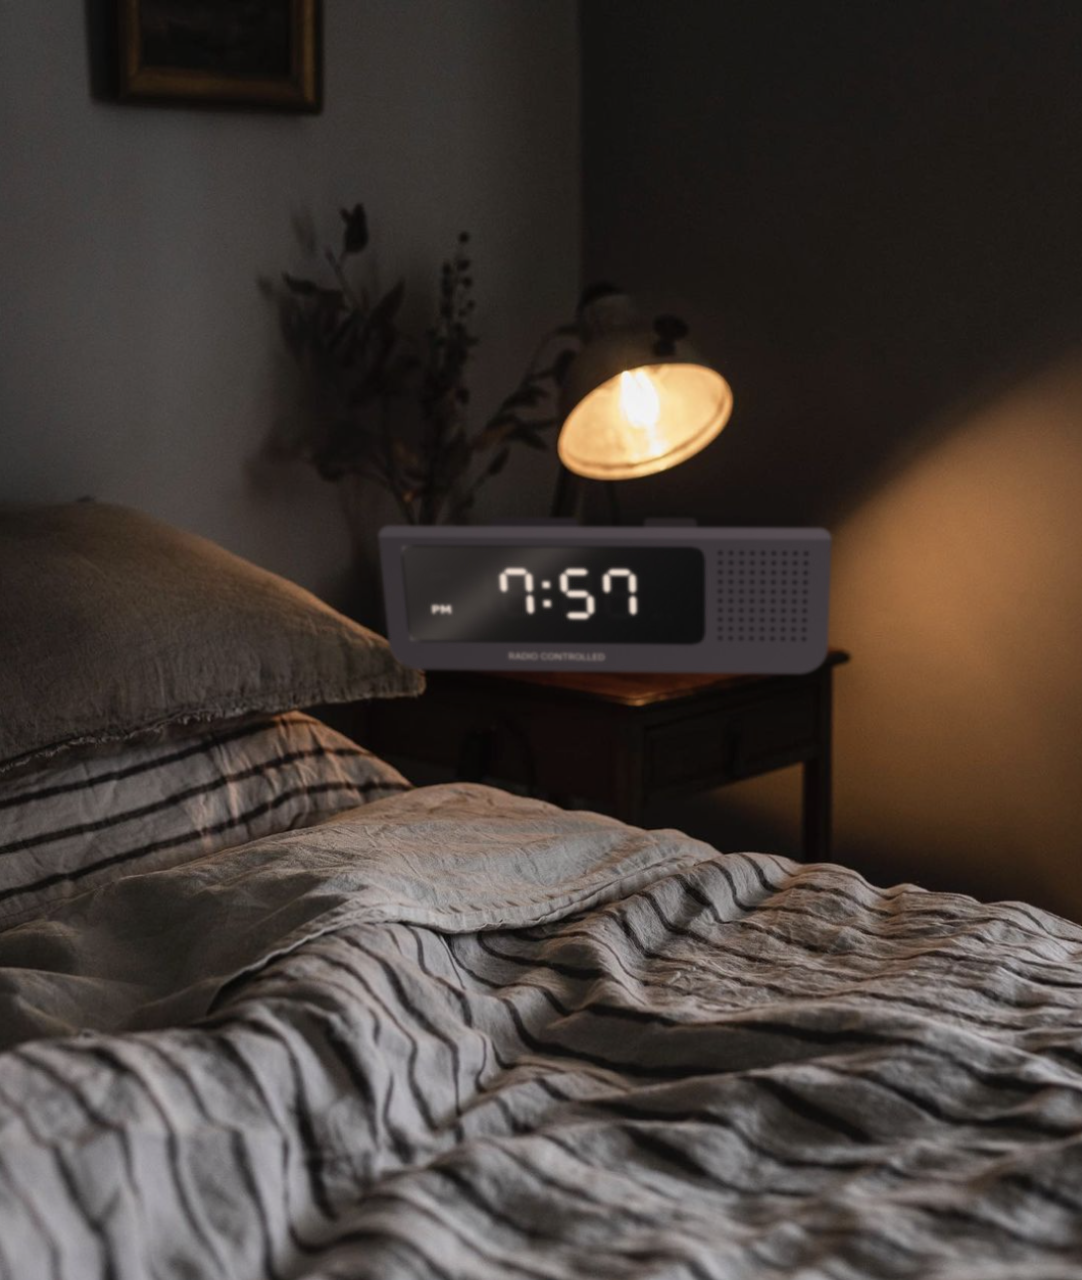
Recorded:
{"hour": 7, "minute": 57}
